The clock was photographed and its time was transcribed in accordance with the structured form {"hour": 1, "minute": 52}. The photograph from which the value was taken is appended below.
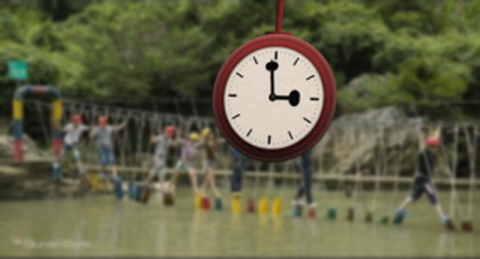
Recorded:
{"hour": 2, "minute": 59}
